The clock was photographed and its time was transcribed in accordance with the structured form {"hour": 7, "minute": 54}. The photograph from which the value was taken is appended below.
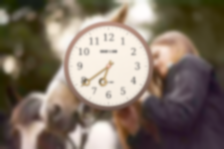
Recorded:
{"hour": 6, "minute": 39}
